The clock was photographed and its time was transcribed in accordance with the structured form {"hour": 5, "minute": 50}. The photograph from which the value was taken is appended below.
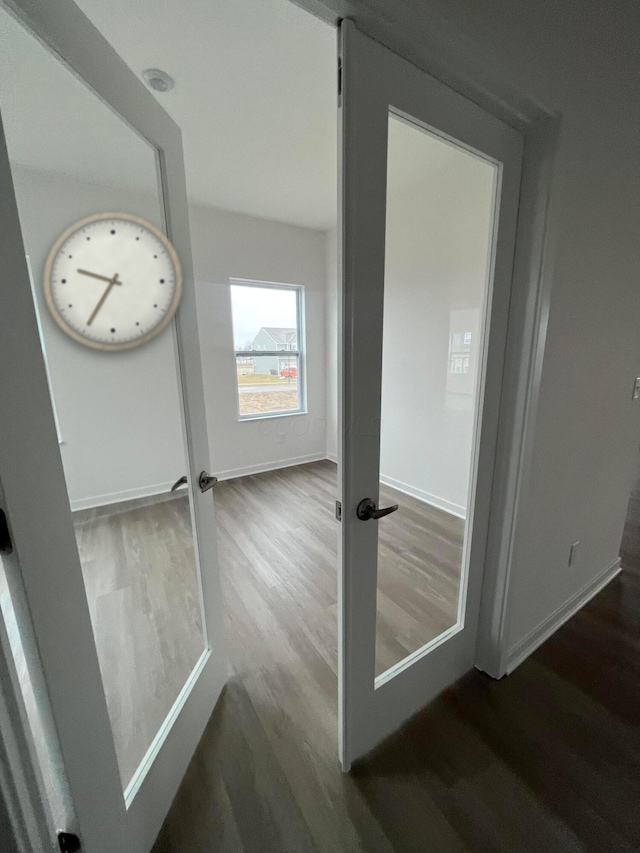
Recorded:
{"hour": 9, "minute": 35}
